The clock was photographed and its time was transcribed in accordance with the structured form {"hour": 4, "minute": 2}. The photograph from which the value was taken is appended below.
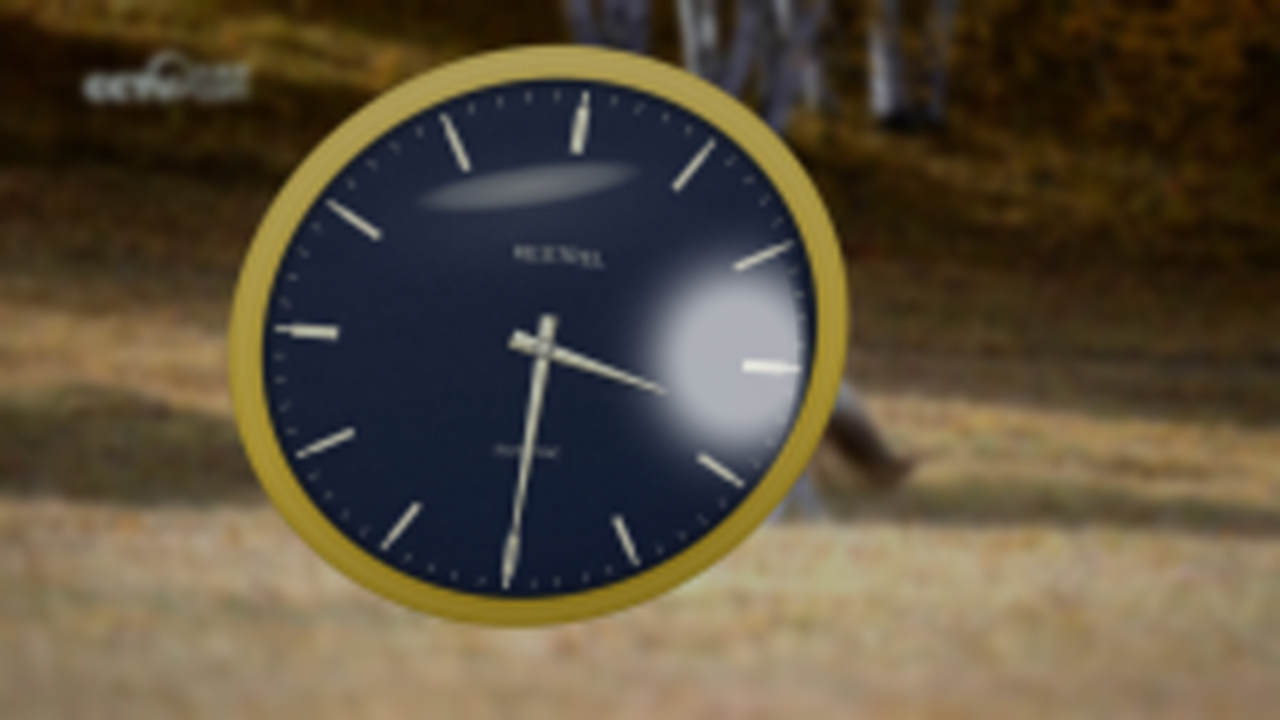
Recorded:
{"hour": 3, "minute": 30}
